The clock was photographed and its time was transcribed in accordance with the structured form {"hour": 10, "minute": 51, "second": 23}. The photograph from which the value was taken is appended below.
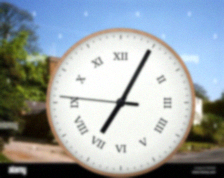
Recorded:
{"hour": 7, "minute": 4, "second": 46}
